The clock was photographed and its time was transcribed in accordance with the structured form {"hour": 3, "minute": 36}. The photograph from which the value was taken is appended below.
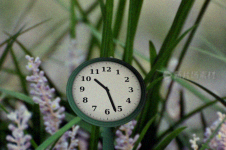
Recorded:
{"hour": 10, "minute": 27}
